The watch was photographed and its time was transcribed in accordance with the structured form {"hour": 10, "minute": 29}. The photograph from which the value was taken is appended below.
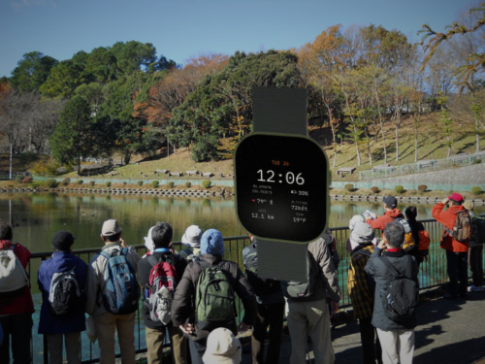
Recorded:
{"hour": 12, "minute": 6}
